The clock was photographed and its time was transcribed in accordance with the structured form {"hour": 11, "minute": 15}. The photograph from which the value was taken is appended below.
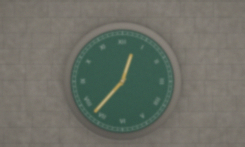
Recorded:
{"hour": 12, "minute": 37}
